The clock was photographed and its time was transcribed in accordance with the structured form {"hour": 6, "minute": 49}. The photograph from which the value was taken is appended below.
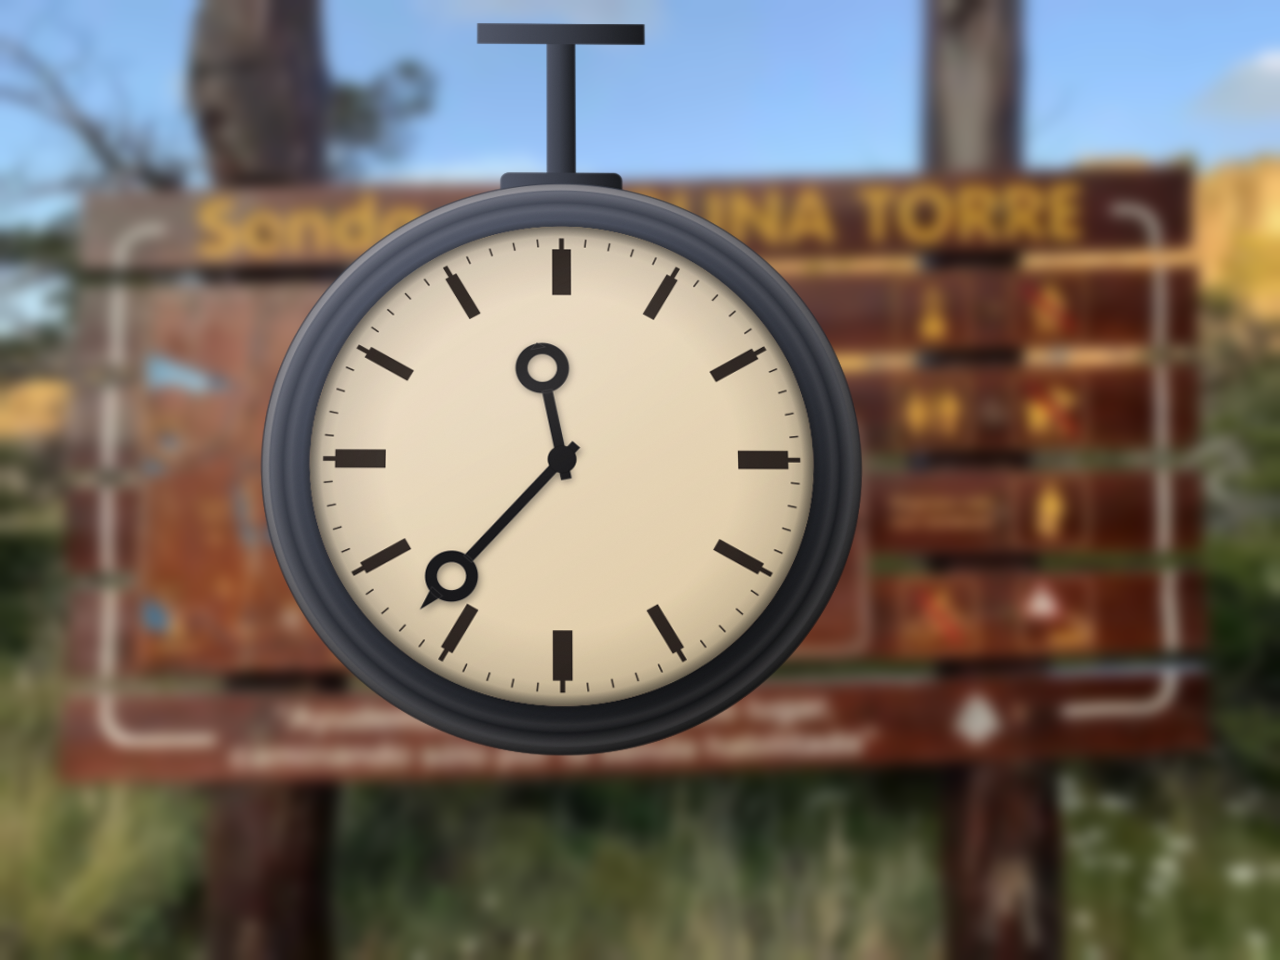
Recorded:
{"hour": 11, "minute": 37}
